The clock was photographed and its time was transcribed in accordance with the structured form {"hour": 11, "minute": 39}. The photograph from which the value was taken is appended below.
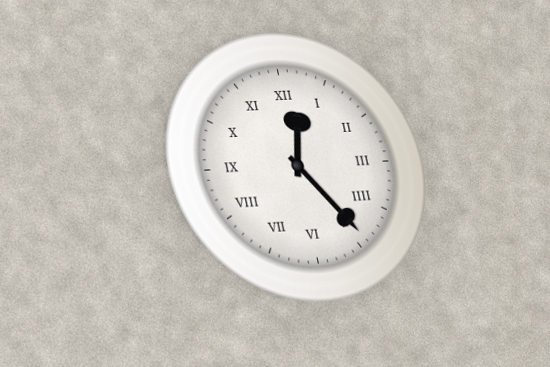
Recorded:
{"hour": 12, "minute": 24}
